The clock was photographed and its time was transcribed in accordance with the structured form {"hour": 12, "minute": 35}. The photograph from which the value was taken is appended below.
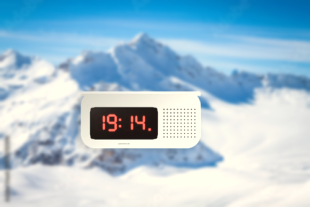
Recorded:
{"hour": 19, "minute": 14}
